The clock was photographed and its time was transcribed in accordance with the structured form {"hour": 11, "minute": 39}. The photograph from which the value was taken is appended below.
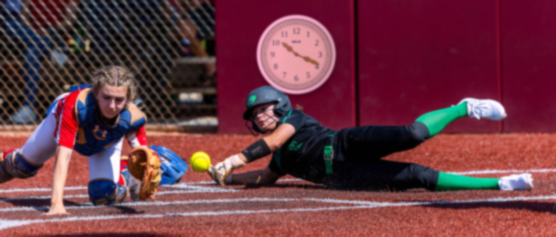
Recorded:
{"hour": 10, "minute": 19}
